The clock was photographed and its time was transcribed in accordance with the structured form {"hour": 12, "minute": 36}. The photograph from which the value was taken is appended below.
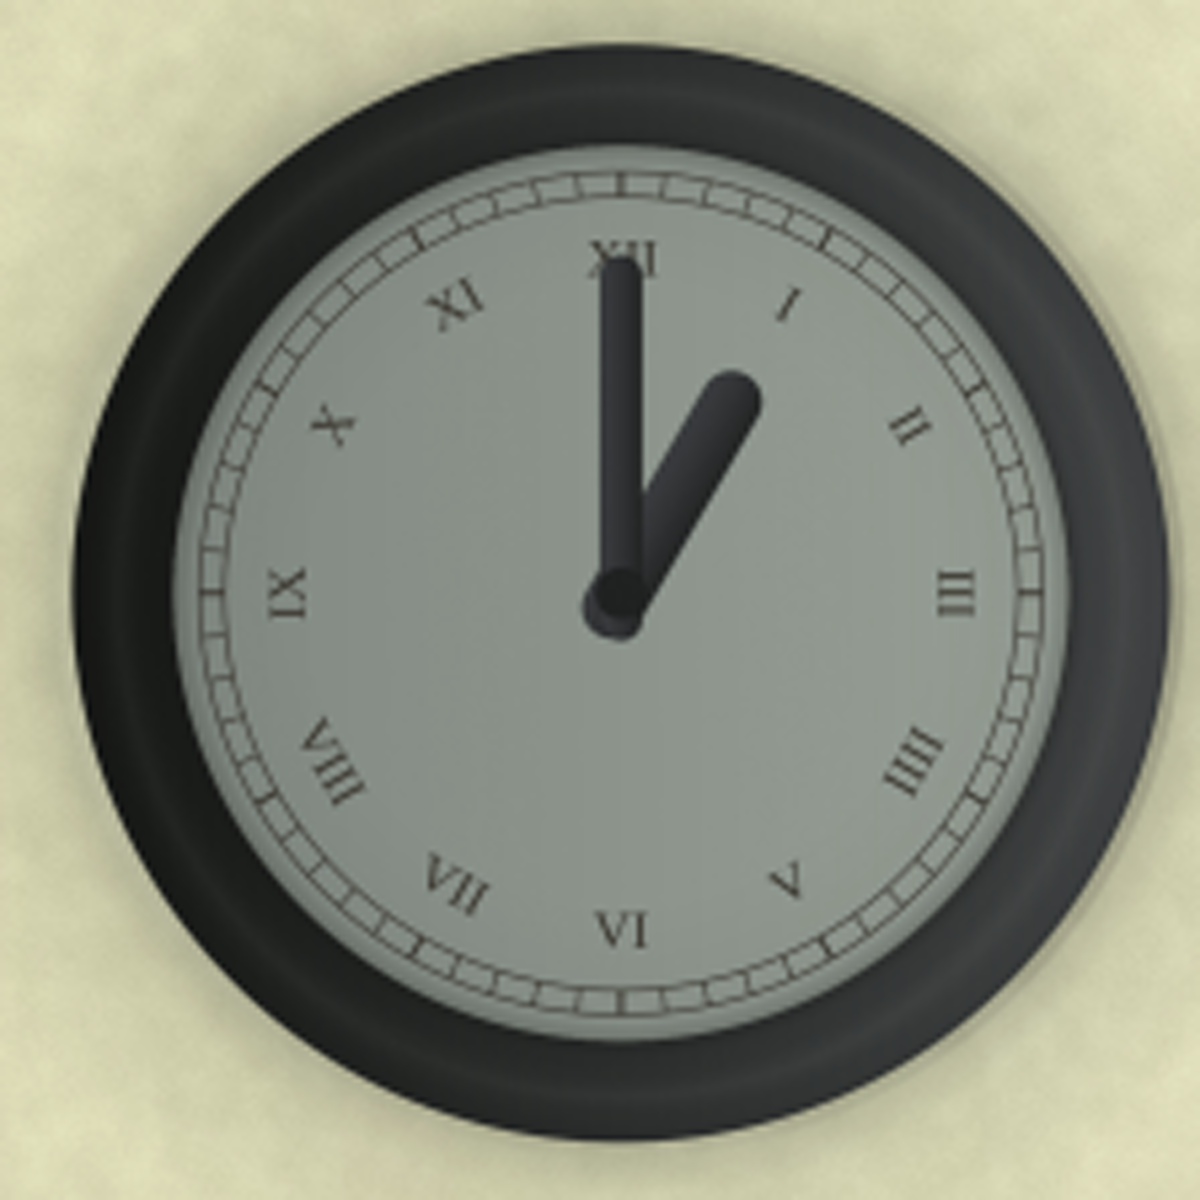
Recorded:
{"hour": 1, "minute": 0}
